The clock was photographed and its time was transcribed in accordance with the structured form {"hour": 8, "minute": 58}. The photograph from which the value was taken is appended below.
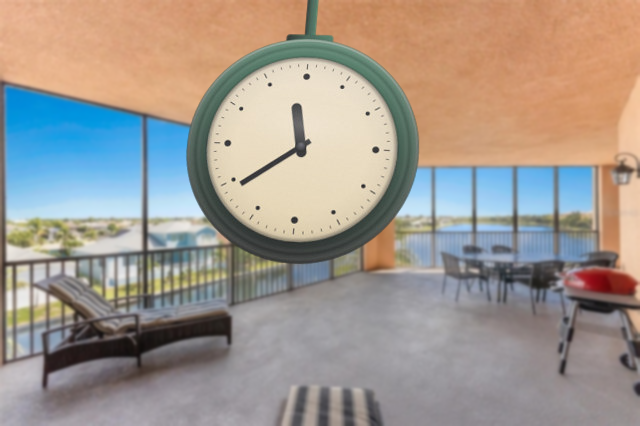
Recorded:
{"hour": 11, "minute": 39}
